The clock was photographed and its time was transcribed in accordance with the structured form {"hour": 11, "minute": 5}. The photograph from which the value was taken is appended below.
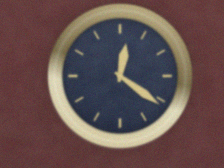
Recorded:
{"hour": 12, "minute": 21}
